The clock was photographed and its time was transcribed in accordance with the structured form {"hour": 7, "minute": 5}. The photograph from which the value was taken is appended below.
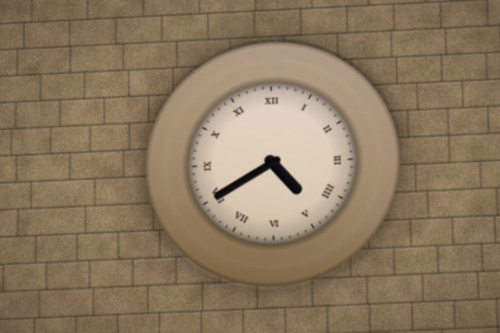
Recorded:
{"hour": 4, "minute": 40}
